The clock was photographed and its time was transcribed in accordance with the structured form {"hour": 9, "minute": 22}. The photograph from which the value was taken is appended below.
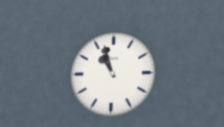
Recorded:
{"hour": 10, "minute": 57}
